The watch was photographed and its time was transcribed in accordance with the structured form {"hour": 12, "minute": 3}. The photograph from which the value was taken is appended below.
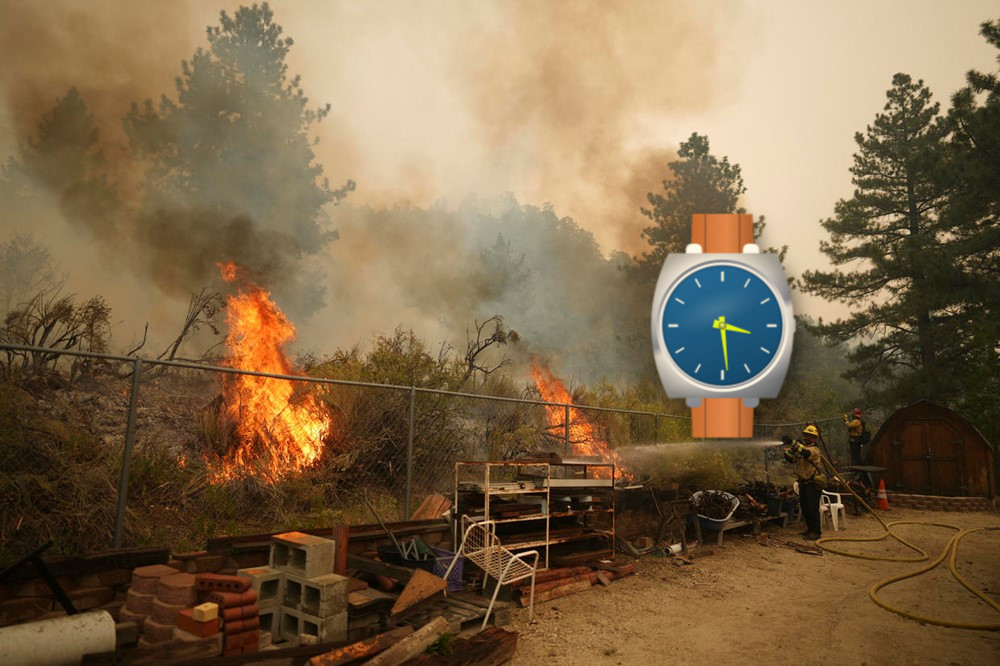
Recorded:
{"hour": 3, "minute": 29}
